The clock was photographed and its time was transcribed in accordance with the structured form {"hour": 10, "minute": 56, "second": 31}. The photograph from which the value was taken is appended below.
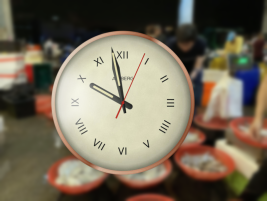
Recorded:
{"hour": 9, "minute": 58, "second": 4}
